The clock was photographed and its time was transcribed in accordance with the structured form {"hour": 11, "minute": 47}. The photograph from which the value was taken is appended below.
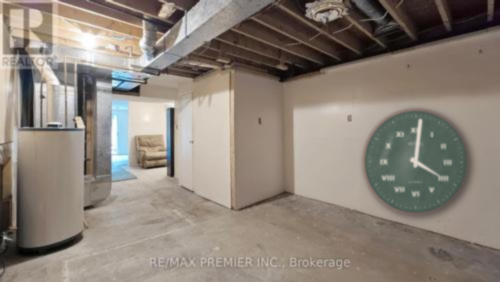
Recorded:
{"hour": 4, "minute": 1}
